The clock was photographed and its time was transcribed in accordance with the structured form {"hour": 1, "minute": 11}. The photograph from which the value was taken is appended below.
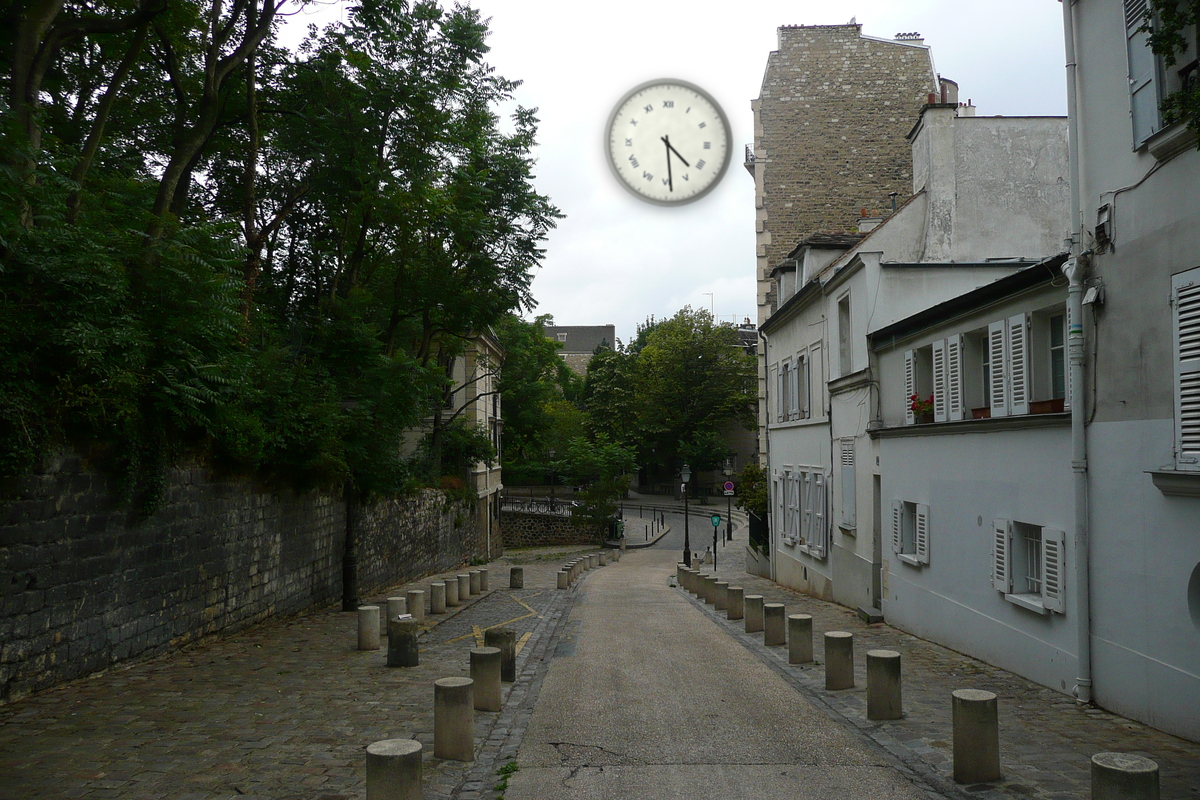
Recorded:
{"hour": 4, "minute": 29}
